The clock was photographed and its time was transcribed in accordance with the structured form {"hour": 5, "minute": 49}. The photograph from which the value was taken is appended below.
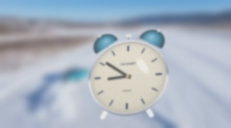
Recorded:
{"hour": 8, "minute": 51}
